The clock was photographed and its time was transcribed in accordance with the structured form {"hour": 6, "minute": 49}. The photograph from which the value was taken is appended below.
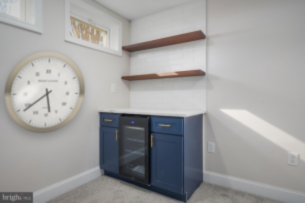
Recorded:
{"hour": 5, "minute": 39}
